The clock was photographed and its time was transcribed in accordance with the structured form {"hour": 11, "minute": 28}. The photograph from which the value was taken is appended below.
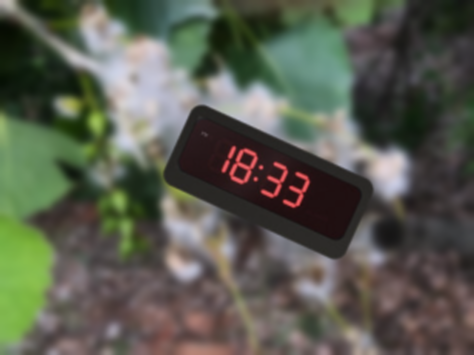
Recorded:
{"hour": 18, "minute": 33}
